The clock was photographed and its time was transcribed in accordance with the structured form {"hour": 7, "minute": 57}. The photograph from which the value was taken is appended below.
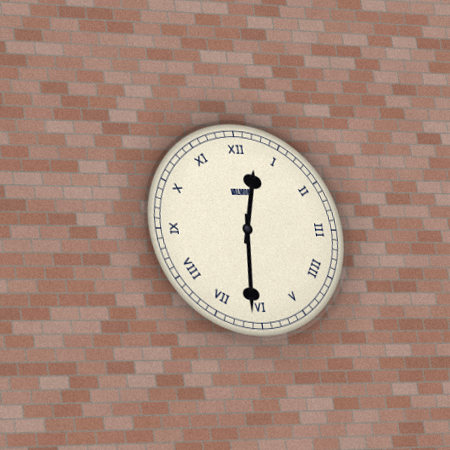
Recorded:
{"hour": 12, "minute": 31}
